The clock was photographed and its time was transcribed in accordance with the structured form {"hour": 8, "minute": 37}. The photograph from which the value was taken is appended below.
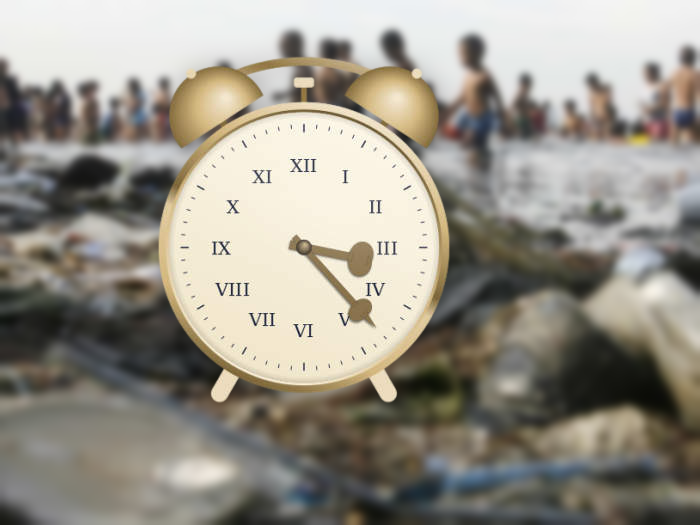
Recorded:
{"hour": 3, "minute": 23}
